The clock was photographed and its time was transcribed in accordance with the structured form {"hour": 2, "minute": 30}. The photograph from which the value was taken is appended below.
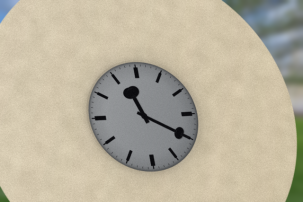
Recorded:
{"hour": 11, "minute": 20}
